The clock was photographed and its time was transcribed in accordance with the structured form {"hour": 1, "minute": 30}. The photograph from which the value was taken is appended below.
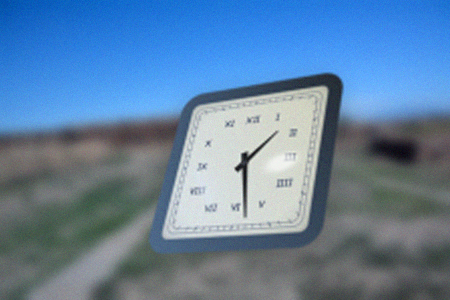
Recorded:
{"hour": 1, "minute": 28}
